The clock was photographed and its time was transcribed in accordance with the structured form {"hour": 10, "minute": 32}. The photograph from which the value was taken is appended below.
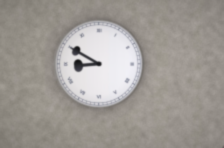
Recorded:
{"hour": 8, "minute": 50}
